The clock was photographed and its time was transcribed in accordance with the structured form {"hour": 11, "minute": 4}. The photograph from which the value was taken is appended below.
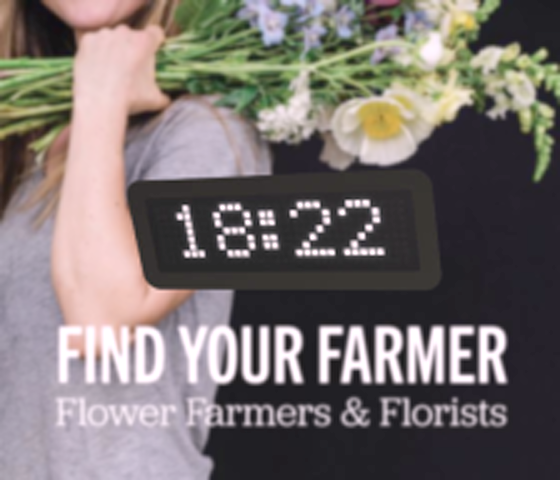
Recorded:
{"hour": 18, "minute": 22}
